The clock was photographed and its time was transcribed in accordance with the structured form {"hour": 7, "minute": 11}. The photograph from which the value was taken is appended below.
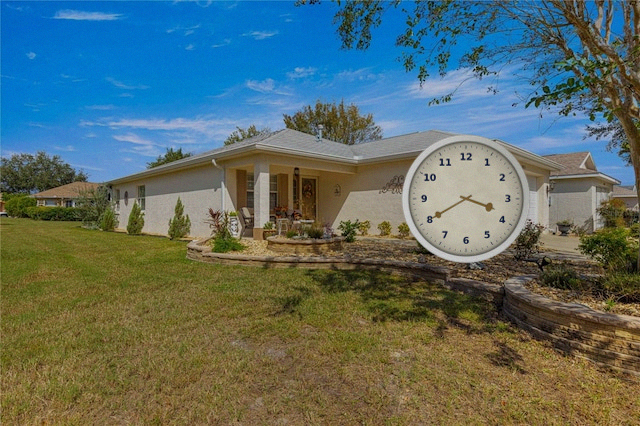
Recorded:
{"hour": 3, "minute": 40}
